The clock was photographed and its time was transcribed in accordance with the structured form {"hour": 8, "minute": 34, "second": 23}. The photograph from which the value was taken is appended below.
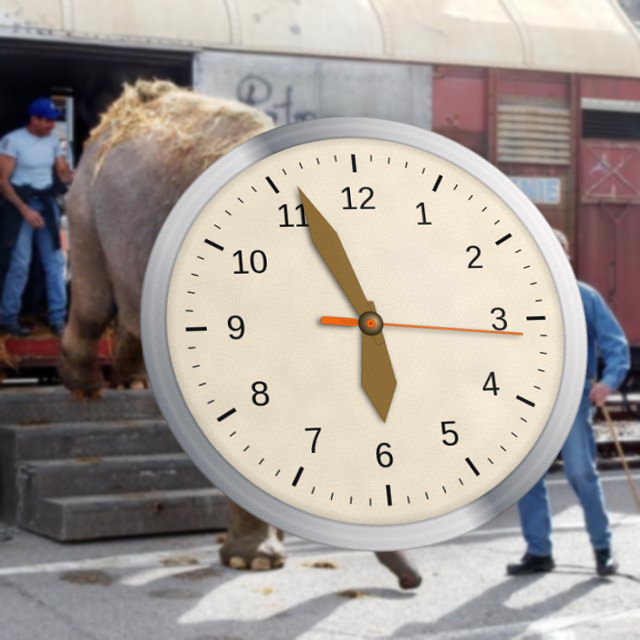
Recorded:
{"hour": 5, "minute": 56, "second": 16}
